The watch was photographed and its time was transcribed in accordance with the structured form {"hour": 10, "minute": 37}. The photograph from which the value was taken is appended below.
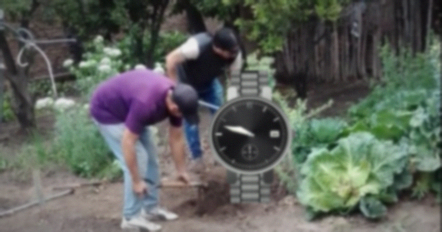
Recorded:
{"hour": 9, "minute": 48}
